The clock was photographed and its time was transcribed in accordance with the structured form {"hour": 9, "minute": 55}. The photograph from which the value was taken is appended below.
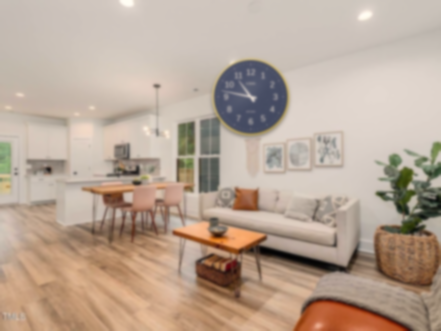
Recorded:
{"hour": 10, "minute": 47}
